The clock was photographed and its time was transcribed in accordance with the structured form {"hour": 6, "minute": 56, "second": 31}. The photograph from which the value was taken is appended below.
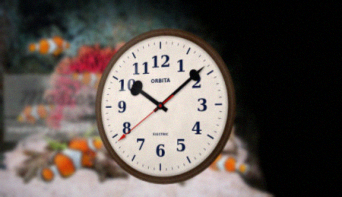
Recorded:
{"hour": 10, "minute": 8, "second": 39}
